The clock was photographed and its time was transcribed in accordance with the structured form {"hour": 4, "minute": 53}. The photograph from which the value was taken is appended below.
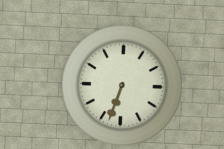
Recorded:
{"hour": 6, "minute": 33}
